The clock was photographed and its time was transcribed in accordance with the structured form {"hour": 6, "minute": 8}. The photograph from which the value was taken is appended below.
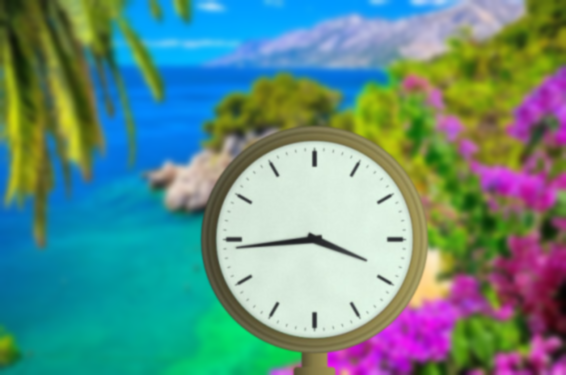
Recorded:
{"hour": 3, "minute": 44}
